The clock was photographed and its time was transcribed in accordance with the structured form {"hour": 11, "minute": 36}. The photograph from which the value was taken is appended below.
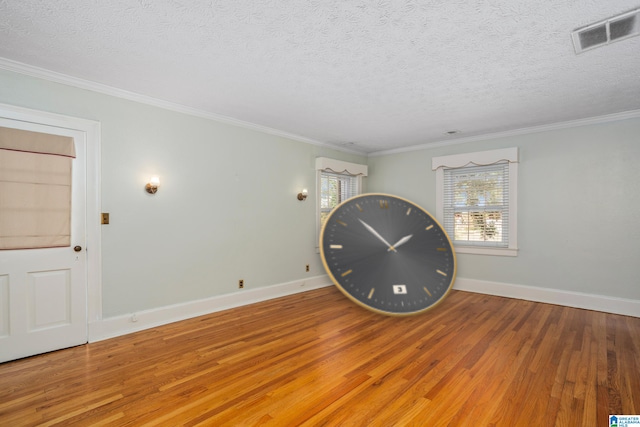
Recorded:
{"hour": 1, "minute": 53}
